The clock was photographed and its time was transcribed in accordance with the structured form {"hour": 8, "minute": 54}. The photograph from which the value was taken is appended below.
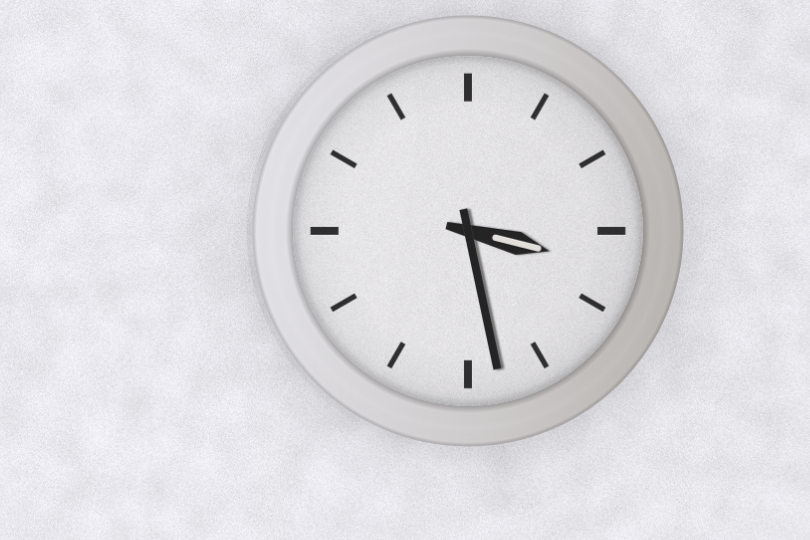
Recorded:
{"hour": 3, "minute": 28}
